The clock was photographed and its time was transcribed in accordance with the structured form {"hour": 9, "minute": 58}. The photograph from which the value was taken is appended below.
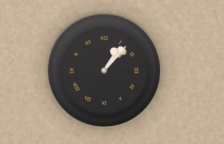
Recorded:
{"hour": 1, "minute": 7}
